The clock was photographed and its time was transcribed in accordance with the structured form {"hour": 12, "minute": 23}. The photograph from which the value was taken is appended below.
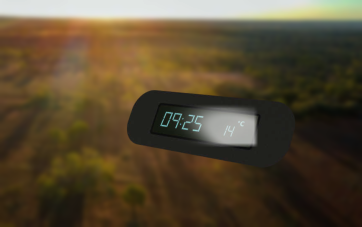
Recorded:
{"hour": 9, "minute": 25}
